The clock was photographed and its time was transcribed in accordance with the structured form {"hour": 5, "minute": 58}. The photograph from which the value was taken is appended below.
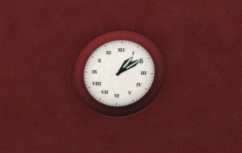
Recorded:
{"hour": 1, "minute": 9}
